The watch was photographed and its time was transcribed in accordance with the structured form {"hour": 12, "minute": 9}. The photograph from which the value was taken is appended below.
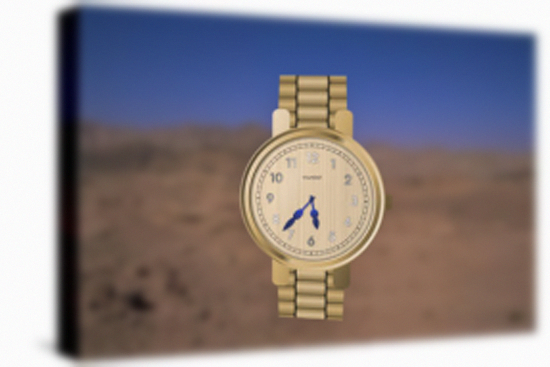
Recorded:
{"hour": 5, "minute": 37}
